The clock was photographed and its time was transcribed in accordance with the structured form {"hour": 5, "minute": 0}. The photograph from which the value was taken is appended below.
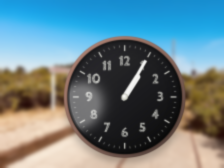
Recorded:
{"hour": 1, "minute": 5}
